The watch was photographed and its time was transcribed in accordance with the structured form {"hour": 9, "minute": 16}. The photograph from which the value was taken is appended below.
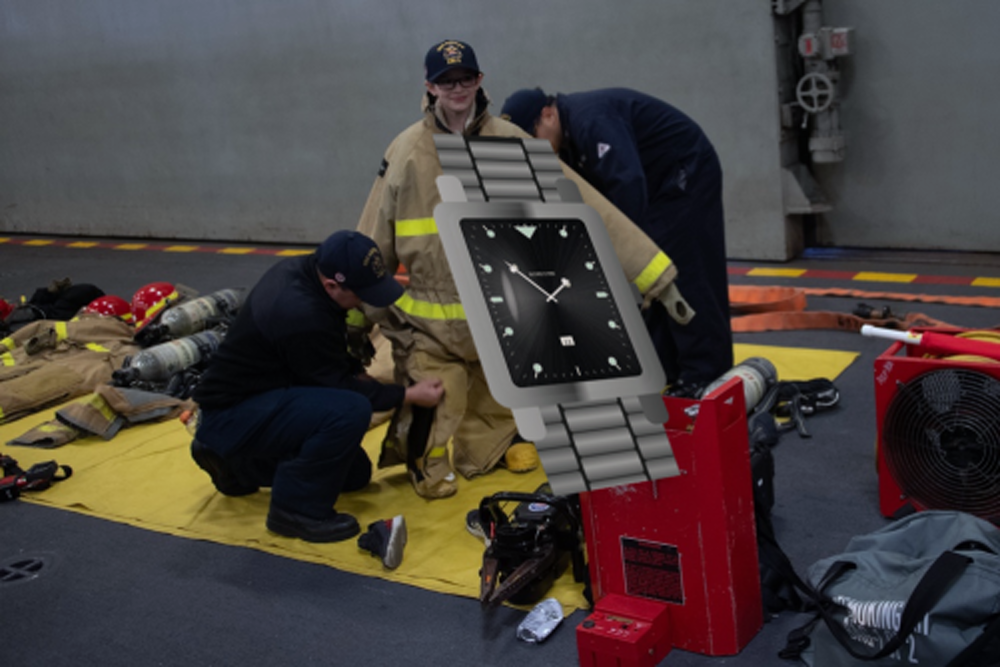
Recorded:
{"hour": 1, "minute": 53}
